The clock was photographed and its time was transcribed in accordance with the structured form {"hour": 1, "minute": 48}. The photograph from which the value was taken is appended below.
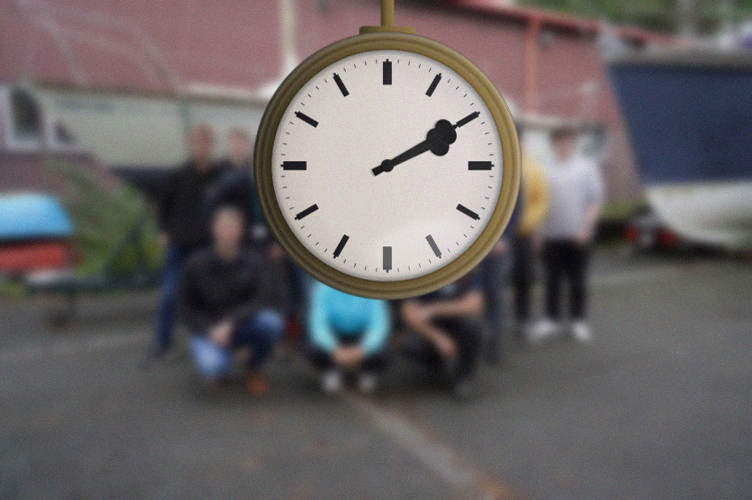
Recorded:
{"hour": 2, "minute": 10}
